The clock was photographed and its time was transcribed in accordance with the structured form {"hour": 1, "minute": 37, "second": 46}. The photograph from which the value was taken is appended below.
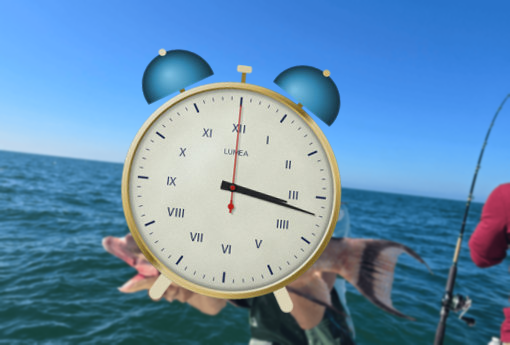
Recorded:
{"hour": 3, "minute": 17, "second": 0}
